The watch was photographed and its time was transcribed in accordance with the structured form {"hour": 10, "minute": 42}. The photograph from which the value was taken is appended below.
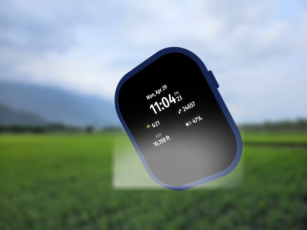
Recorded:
{"hour": 11, "minute": 4}
